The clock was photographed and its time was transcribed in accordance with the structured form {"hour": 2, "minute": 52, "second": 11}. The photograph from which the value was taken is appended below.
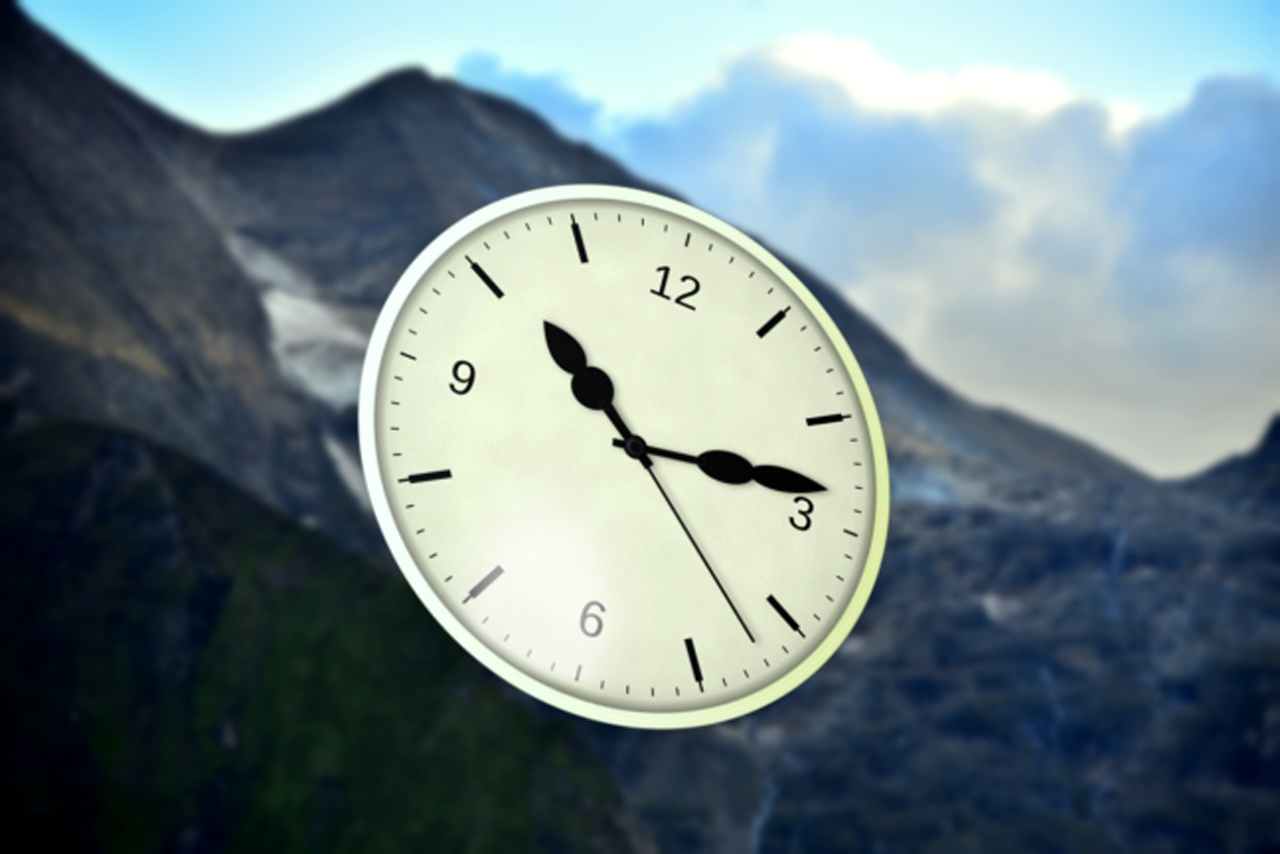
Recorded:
{"hour": 10, "minute": 13, "second": 22}
